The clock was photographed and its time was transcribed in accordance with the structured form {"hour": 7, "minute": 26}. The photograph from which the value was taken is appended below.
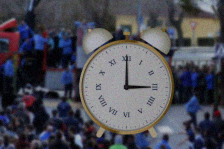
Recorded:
{"hour": 3, "minute": 0}
